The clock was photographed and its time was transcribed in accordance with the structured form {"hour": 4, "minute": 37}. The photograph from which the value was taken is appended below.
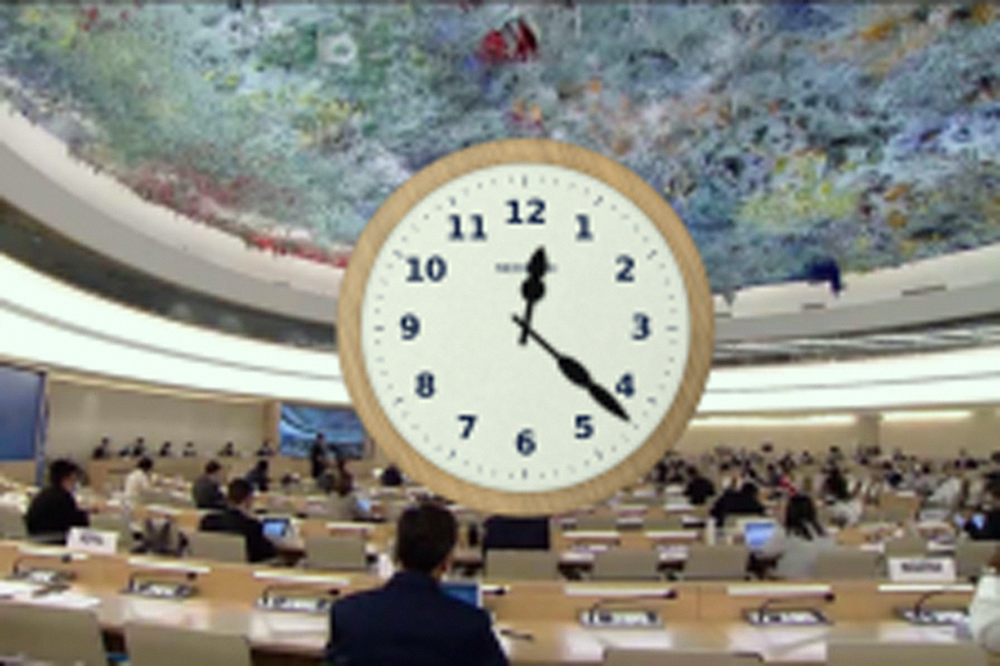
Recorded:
{"hour": 12, "minute": 22}
